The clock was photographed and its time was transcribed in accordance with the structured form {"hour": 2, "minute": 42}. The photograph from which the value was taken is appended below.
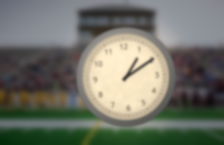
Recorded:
{"hour": 1, "minute": 10}
